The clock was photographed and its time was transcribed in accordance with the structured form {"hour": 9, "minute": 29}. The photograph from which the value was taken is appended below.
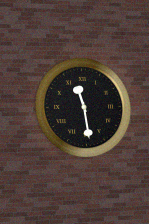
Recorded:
{"hour": 11, "minute": 29}
